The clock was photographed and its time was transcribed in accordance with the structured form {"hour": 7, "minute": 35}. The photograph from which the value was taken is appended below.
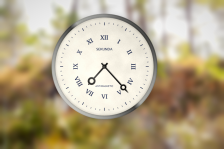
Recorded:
{"hour": 7, "minute": 23}
